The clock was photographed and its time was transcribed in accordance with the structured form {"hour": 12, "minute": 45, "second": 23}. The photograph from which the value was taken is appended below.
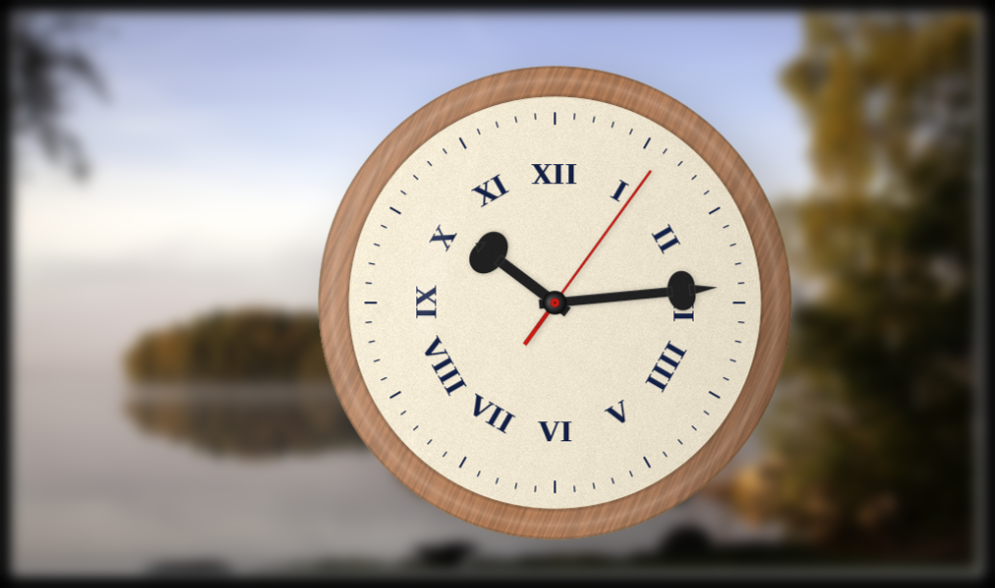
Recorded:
{"hour": 10, "minute": 14, "second": 6}
